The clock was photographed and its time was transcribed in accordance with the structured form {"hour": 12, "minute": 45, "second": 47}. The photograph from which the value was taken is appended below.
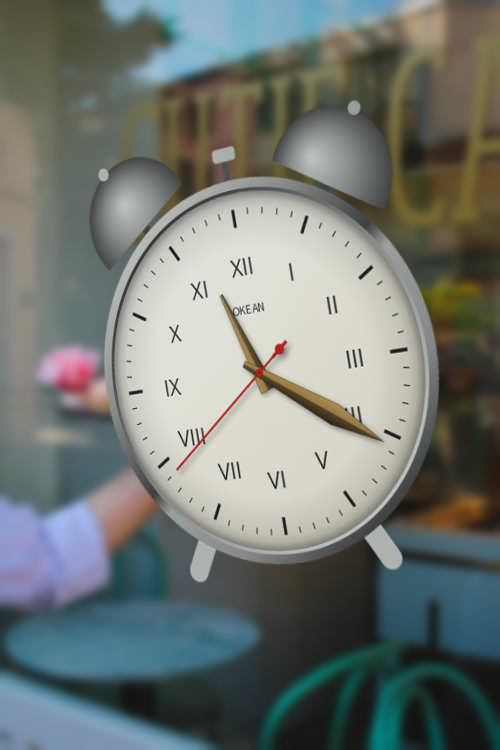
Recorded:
{"hour": 11, "minute": 20, "second": 39}
